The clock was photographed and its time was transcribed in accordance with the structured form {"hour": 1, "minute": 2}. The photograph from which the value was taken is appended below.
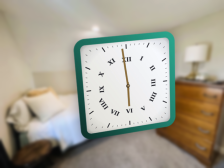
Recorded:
{"hour": 5, "minute": 59}
